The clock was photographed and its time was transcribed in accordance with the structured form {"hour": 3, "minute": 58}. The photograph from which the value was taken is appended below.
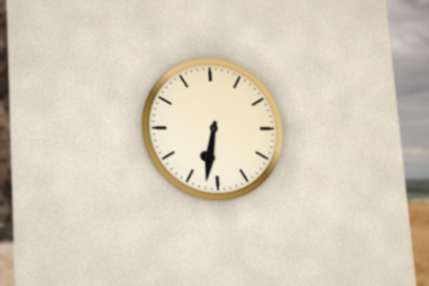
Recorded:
{"hour": 6, "minute": 32}
